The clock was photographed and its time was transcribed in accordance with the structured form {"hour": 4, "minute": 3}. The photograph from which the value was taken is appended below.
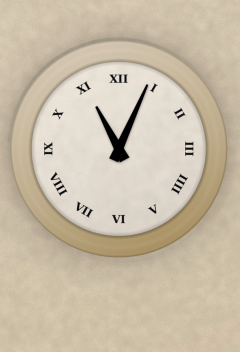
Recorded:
{"hour": 11, "minute": 4}
